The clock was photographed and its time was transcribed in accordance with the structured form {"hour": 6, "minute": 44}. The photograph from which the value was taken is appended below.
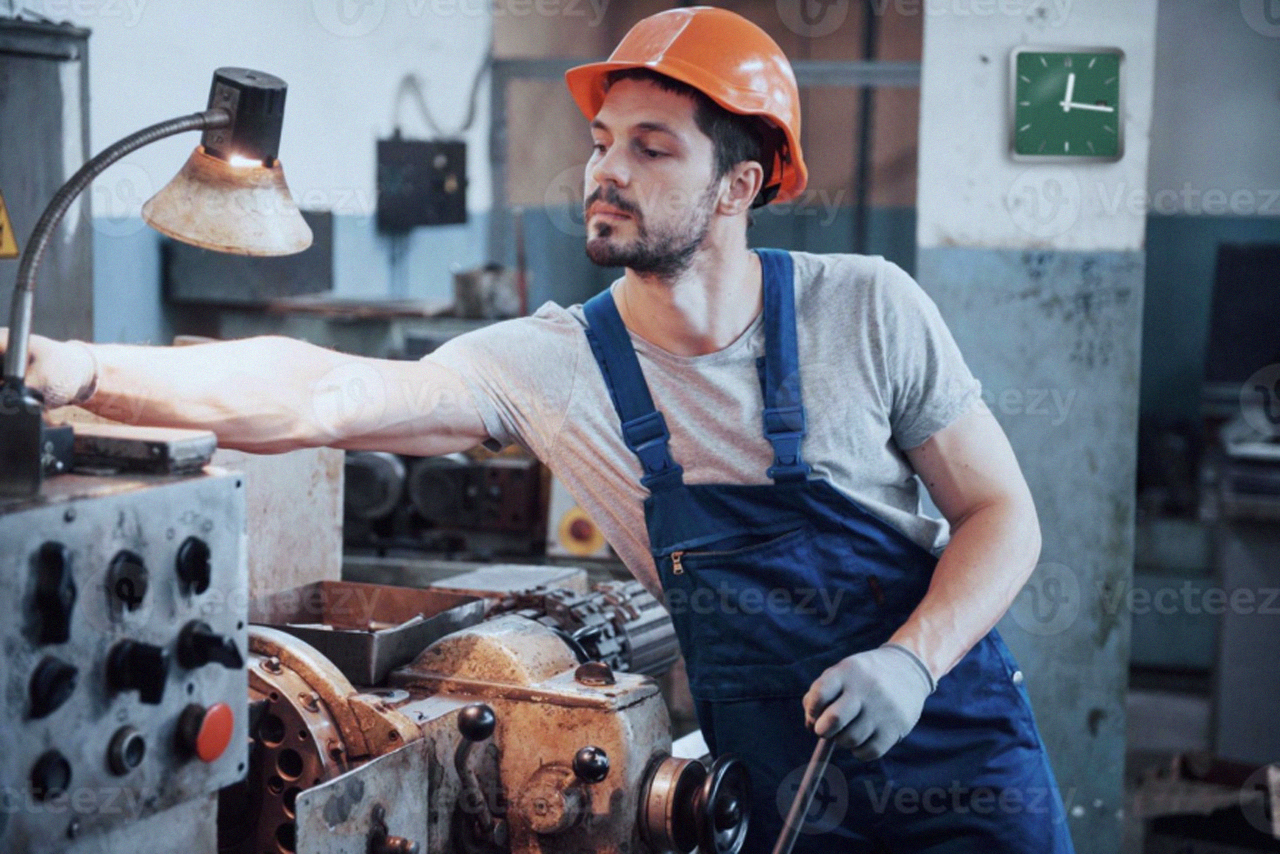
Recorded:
{"hour": 12, "minute": 16}
